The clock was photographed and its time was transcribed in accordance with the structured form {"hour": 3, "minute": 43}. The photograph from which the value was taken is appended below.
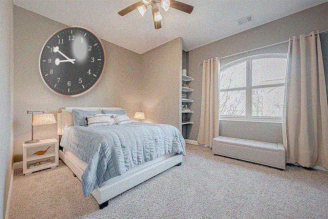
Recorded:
{"hour": 8, "minute": 51}
